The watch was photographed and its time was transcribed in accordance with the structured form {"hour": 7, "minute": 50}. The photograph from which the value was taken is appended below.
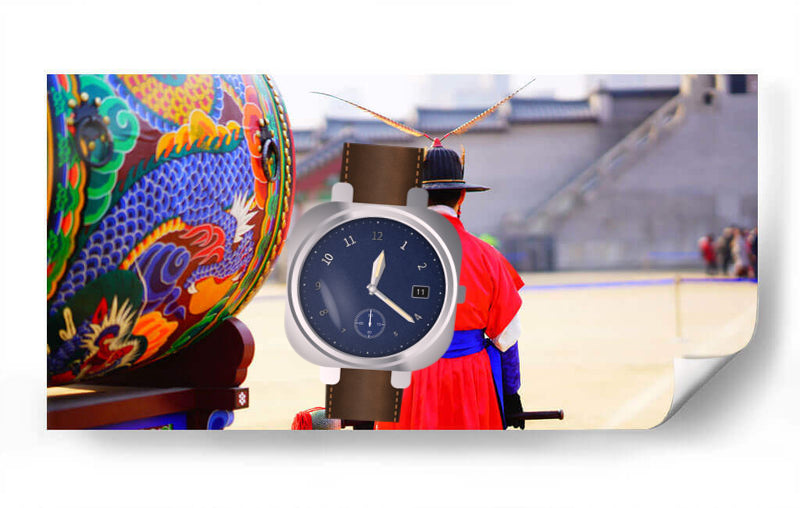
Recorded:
{"hour": 12, "minute": 21}
